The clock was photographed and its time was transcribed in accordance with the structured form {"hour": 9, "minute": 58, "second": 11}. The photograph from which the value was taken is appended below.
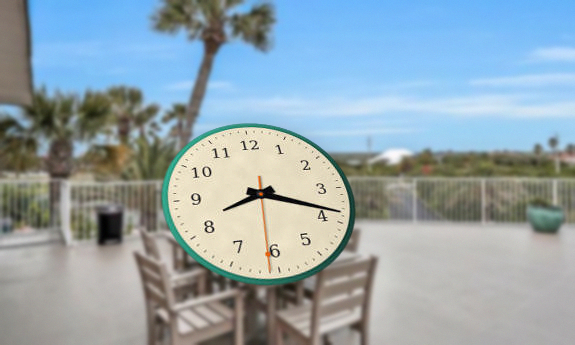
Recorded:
{"hour": 8, "minute": 18, "second": 31}
